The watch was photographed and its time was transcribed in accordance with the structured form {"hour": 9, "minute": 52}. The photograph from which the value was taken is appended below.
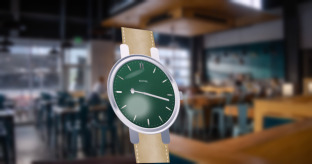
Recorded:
{"hour": 9, "minute": 17}
